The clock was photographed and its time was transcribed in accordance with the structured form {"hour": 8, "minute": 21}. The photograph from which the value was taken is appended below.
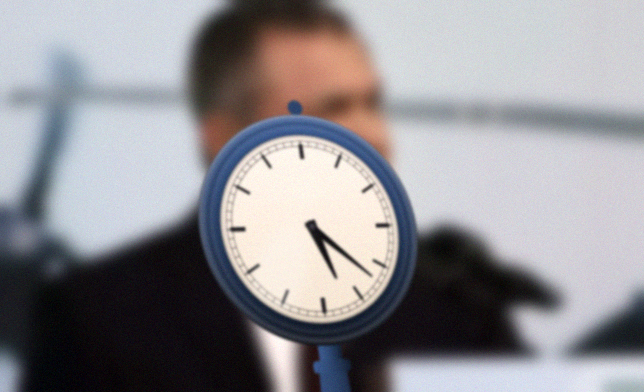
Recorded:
{"hour": 5, "minute": 22}
